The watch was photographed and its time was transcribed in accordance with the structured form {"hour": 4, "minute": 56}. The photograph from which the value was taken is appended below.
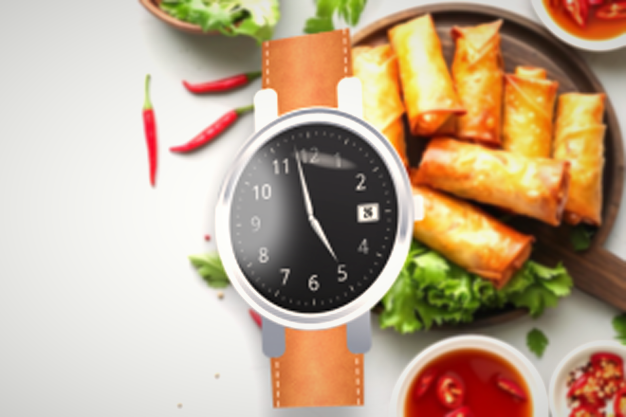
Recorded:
{"hour": 4, "minute": 58}
